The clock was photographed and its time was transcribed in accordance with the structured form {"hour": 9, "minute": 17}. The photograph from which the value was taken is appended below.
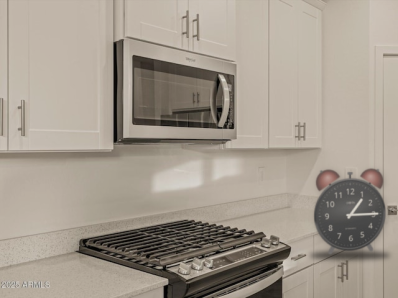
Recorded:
{"hour": 1, "minute": 15}
